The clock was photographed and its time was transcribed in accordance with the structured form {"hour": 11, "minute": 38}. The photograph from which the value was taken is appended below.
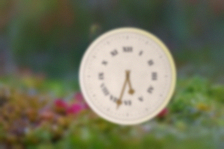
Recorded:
{"hour": 5, "minute": 33}
